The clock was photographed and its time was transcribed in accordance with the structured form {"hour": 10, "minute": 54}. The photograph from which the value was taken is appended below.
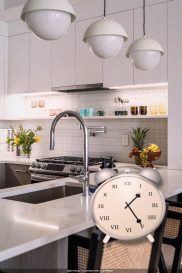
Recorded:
{"hour": 1, "minute": 25}
